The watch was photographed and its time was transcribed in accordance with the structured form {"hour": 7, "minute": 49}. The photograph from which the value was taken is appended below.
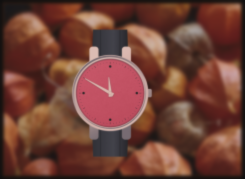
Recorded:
{"hour": 11, "minute": 50}
